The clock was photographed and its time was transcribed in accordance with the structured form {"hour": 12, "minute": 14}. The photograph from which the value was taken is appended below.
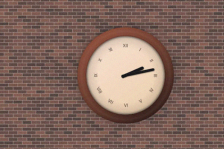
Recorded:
{"hour": 2, "minute": 13}
